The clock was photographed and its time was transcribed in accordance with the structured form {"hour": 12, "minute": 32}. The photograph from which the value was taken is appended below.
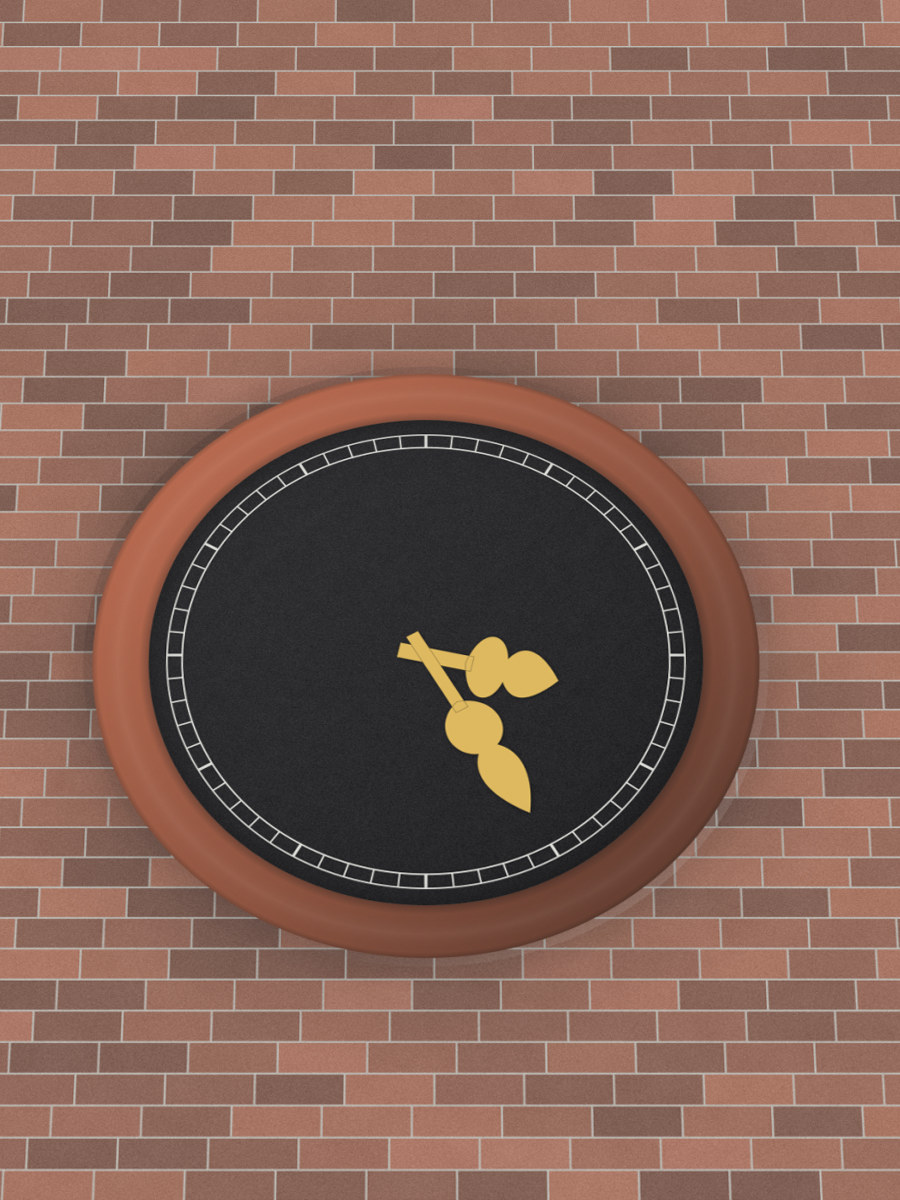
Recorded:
{"hour": 3, "minute": 25}
